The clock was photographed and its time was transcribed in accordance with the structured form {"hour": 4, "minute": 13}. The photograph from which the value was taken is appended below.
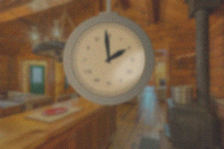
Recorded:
{"hour": 1, "minute": 59}
